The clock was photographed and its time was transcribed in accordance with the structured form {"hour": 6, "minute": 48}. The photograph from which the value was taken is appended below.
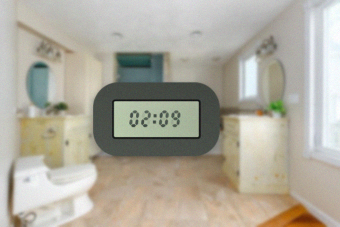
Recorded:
{"hour": 2, "minute": 9}
